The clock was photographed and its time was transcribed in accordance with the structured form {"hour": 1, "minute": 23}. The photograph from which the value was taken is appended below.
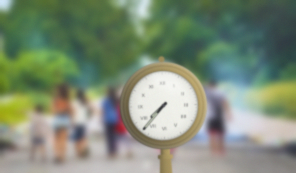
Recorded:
{"hour": 7, "minute": 37}
